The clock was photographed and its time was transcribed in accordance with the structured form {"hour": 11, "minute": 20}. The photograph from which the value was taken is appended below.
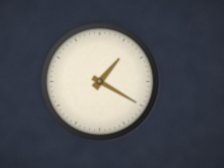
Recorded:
{"hour": 1, "minute": 20}
